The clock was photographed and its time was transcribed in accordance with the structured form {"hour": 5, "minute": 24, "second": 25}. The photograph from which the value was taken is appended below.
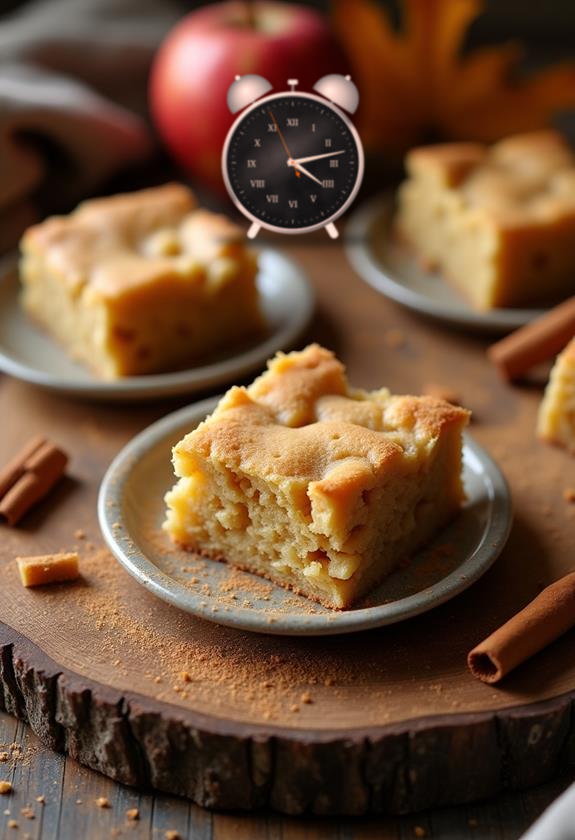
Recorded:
{"hour": 4, "minute": 12, "second": 56}
